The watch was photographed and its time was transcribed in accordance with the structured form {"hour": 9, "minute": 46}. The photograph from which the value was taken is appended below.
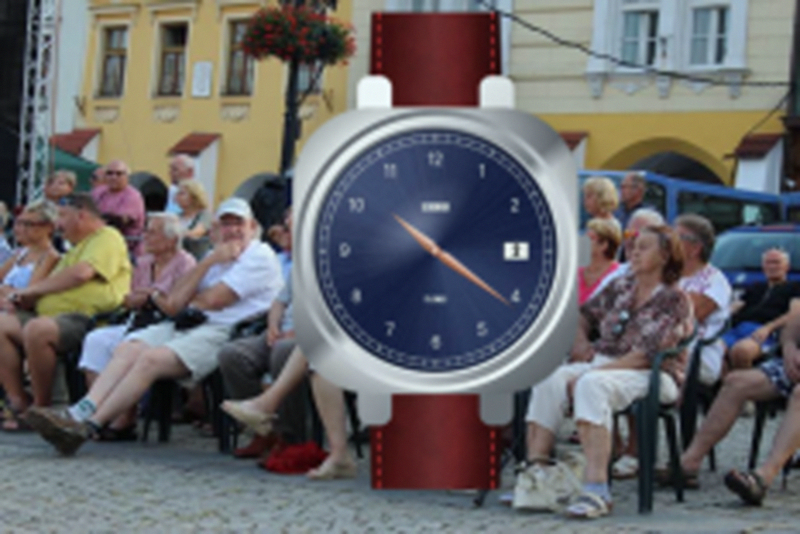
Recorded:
{"hour": 10, "minute": 21}
